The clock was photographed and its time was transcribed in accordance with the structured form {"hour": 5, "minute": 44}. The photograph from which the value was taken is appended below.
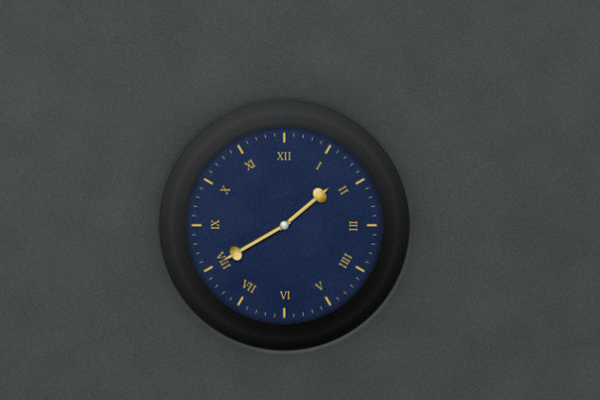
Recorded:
{"hour": 1, "minute": 40}
